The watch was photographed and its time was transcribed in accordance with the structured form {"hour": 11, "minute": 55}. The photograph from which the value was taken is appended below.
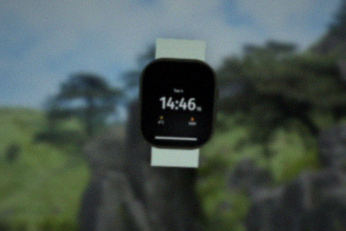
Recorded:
{"hour": 14, "minute": 46}
